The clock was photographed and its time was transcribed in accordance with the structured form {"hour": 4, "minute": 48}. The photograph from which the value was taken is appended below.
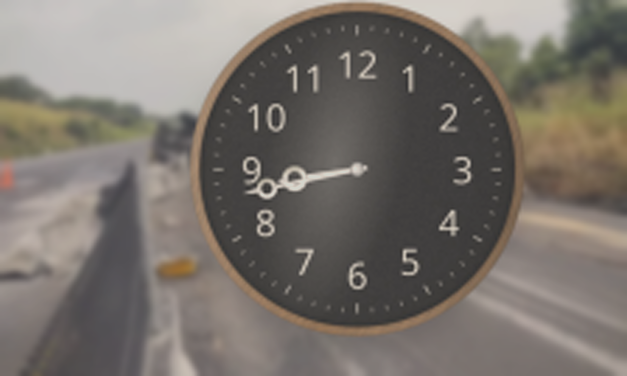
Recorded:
{"hour": 8, "minute": 43}
